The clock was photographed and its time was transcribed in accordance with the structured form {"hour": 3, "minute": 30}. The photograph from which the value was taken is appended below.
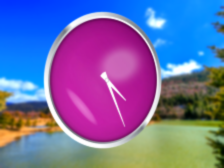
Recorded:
{"hour": 4, "minute": 26}
